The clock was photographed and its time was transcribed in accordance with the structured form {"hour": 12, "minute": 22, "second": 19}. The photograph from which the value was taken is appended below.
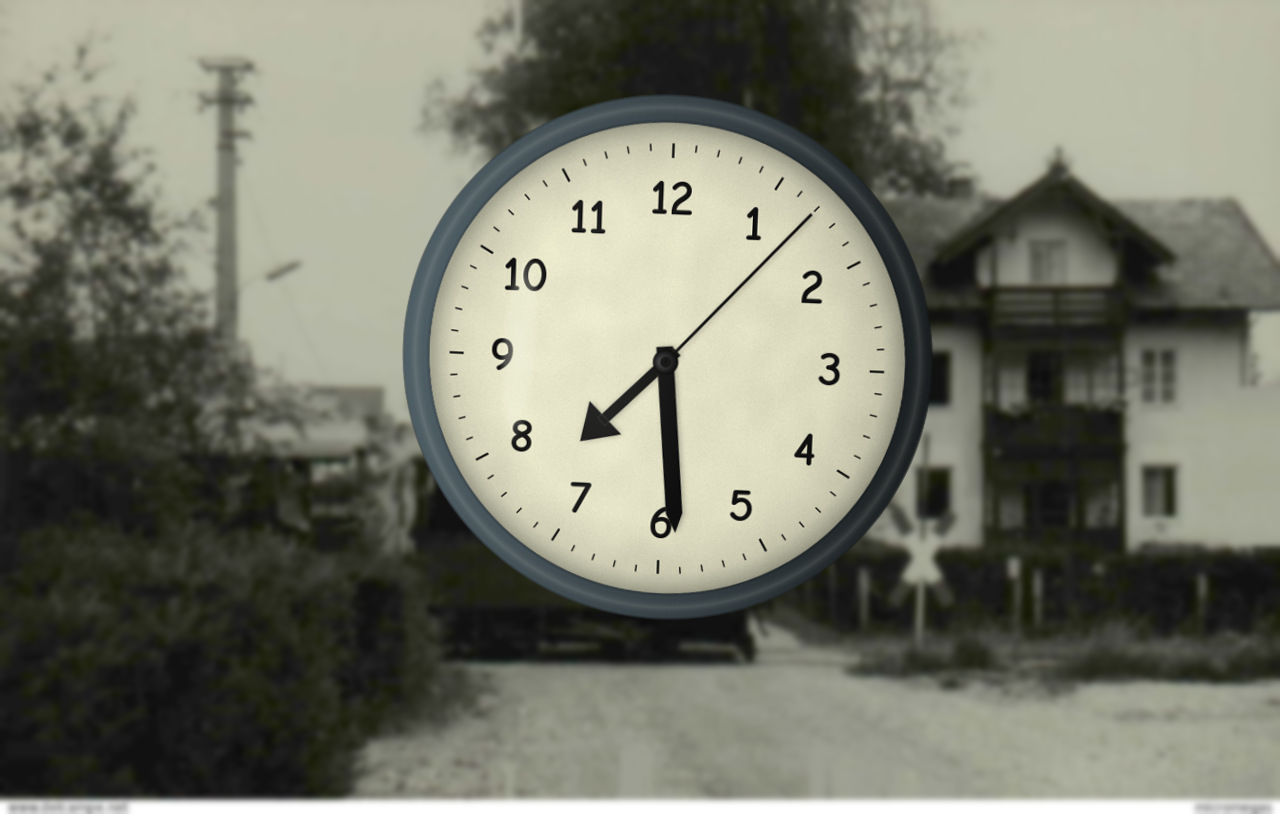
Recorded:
{"hour": 7, "minute": 29, "second": 7}
